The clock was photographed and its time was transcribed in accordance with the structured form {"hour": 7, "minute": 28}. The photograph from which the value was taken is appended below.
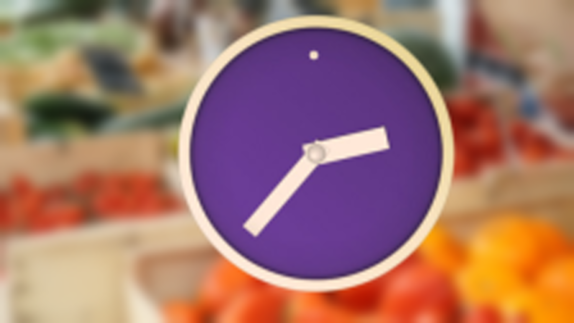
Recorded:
{"hour": 2, "minute": 37}
